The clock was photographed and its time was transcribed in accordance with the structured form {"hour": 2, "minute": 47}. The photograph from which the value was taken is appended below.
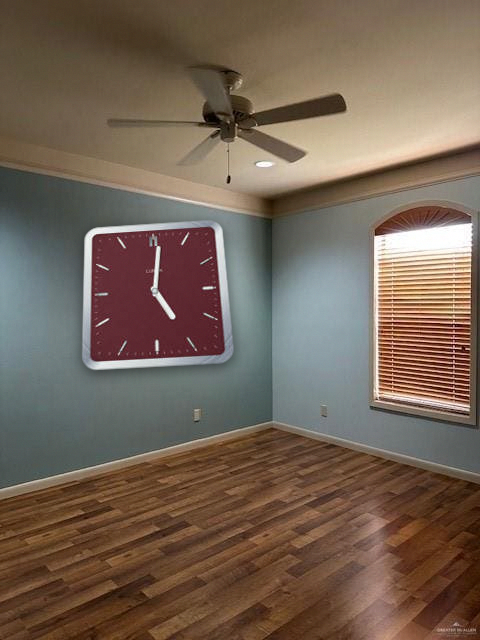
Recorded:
{"hour": 5, "minute": 1}
